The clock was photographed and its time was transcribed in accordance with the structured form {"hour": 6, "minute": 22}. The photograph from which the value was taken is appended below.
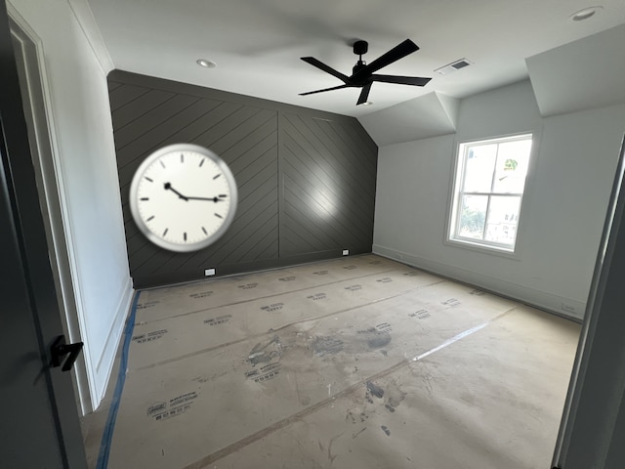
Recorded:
{"hour": 10, "minute": 16}
